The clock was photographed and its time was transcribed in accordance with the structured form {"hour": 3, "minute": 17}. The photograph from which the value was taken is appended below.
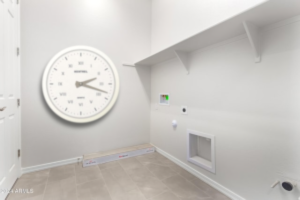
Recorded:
{"hour": 2, "minute": 18}
